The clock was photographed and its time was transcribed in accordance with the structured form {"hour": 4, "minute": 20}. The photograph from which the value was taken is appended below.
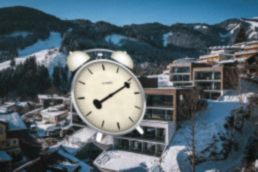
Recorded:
{"hour": 8, "minute": 11}
